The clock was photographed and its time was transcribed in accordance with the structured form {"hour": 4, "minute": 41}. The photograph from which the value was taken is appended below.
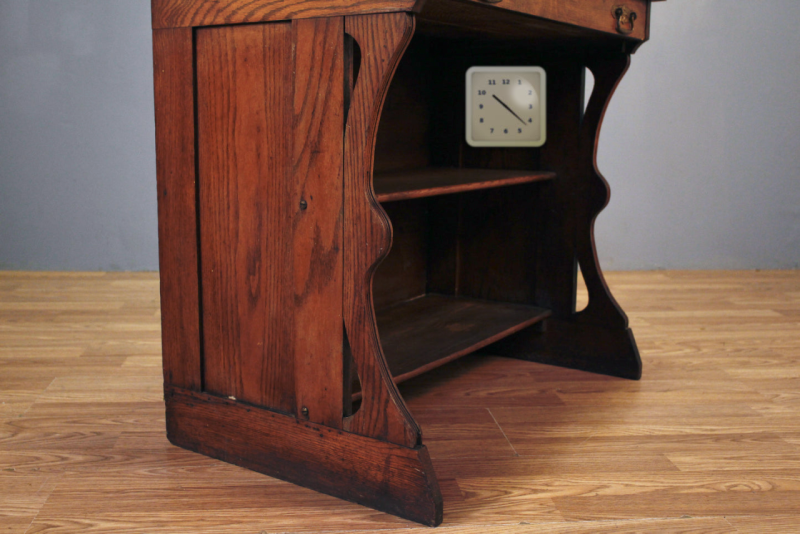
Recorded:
{"hour": 10, "minute": 22}
